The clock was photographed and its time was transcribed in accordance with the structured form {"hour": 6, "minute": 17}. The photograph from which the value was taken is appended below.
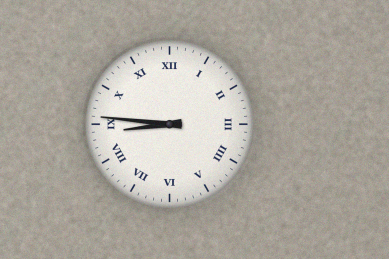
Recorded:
{"hour": 8, "minute": 46}
